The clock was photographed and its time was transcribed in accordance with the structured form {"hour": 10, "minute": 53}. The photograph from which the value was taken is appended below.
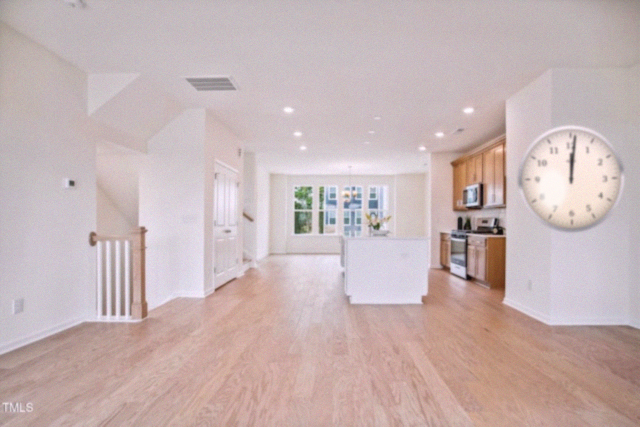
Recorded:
{"hour": 12, "minute": 1}
